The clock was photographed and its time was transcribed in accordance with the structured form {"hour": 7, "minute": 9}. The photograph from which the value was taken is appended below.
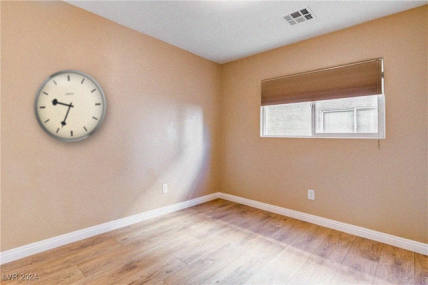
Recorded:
{"hour": 9, "minute": 34}
